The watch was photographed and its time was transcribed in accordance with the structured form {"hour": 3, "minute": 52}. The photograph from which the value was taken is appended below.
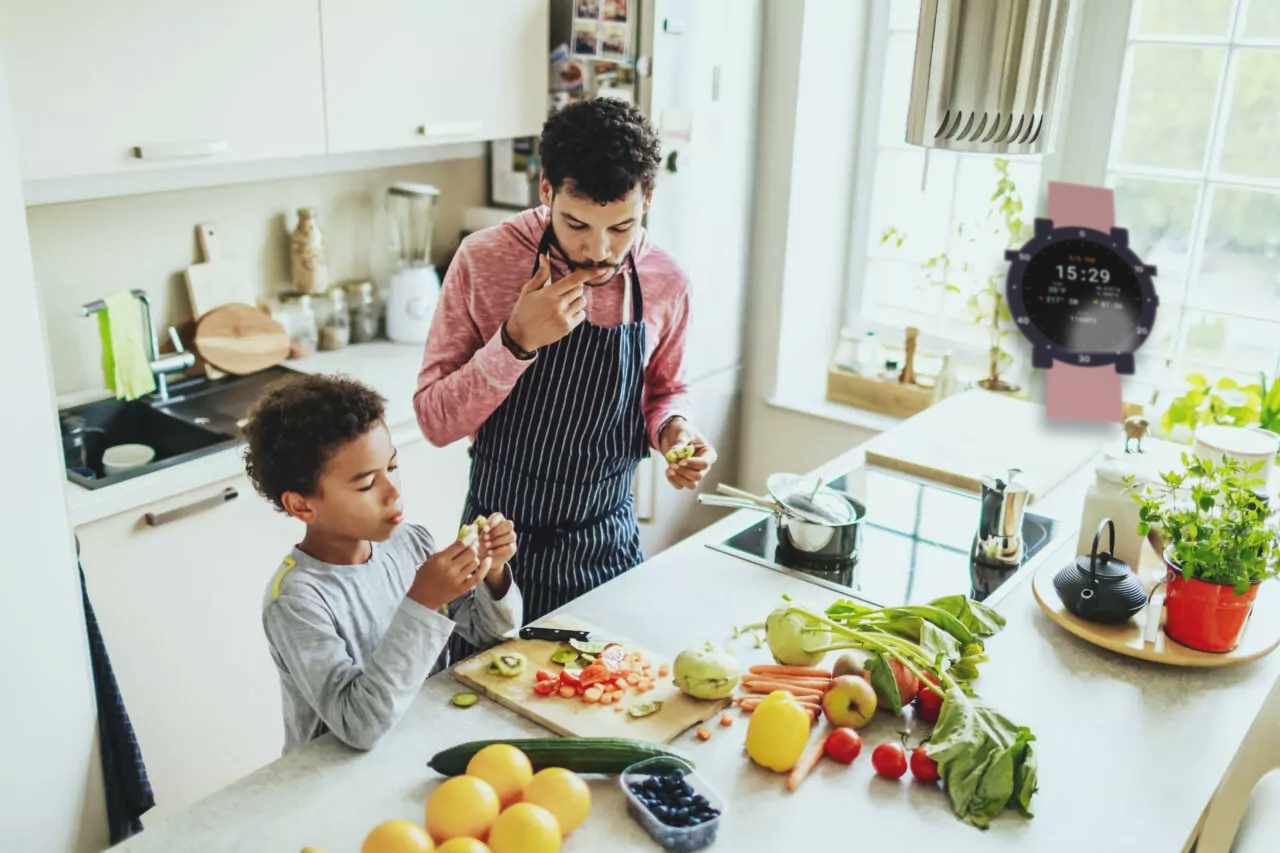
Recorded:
{"hour": 15, "minute": 29}
